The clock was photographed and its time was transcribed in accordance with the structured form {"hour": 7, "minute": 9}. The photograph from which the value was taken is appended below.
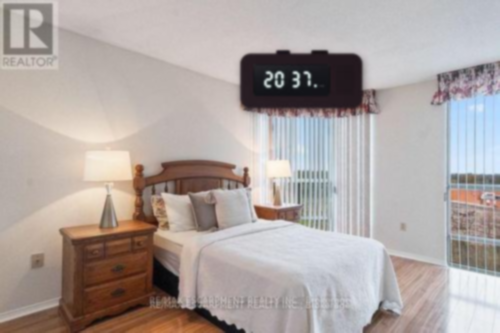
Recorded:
{"hour": 20, "minute": 37}
